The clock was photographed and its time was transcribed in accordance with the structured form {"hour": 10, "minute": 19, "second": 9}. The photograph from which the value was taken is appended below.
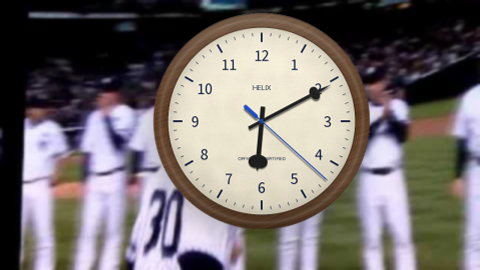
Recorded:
{"hour": 6, "minute": 10, "second": 22}
